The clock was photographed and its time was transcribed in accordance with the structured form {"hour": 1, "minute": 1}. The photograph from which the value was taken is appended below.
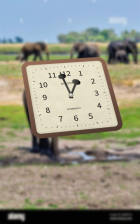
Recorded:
{"hour": 12, "minute": 58}
